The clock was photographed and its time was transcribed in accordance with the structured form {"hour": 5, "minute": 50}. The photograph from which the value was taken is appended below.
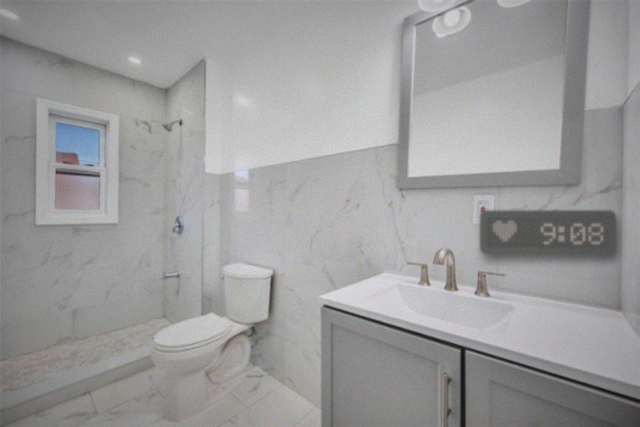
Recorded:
{"hour": 9, "minute": 8}
